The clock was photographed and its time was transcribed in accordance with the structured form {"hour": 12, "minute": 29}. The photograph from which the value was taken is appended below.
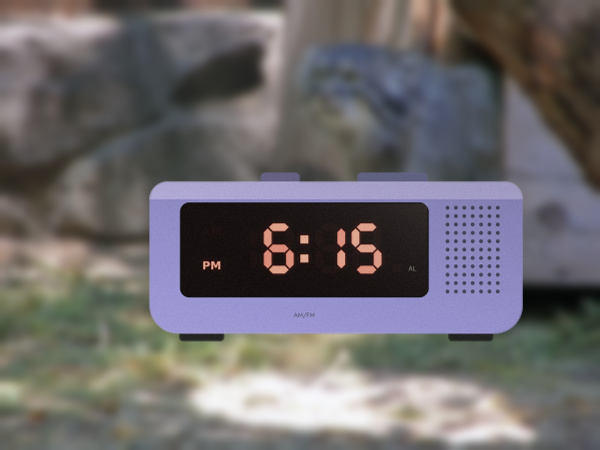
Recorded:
{"hour": 6, "minute": 15}
